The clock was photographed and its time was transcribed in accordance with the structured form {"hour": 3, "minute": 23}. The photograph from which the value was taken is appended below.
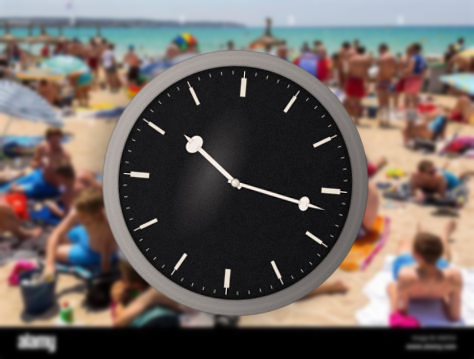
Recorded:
{"hour": 10, "minute": 17}
